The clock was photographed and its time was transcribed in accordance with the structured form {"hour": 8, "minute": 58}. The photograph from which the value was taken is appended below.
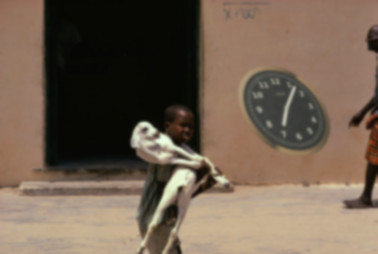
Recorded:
{"hour": 7, "minute": 7}
